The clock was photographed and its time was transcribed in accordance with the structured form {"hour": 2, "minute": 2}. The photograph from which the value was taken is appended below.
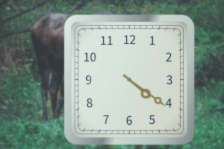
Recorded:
{"hour": 4, "minute": 21}
